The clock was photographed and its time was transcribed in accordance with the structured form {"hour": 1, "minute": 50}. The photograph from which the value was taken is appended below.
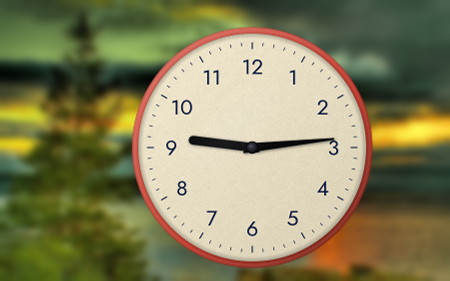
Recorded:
{"hour": 9, "minute": 14}
